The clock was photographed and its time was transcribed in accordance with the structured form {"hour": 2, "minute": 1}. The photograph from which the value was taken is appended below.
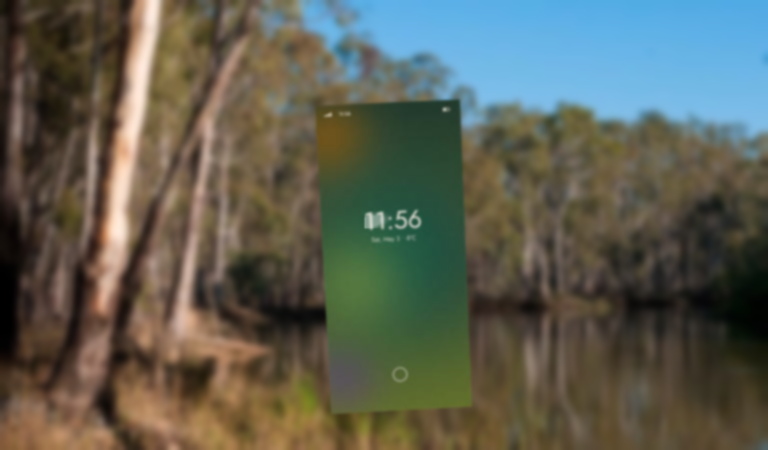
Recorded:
{"hour": 11, "minute": 56}
